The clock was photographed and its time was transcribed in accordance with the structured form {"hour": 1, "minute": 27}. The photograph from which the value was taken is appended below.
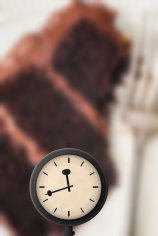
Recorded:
{"hour": 11, "minute": 42}
